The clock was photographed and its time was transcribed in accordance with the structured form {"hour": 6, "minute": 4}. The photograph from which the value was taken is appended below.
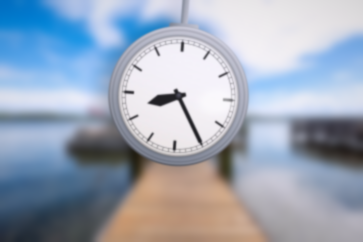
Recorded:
{"hour": 8, "minute": 25}
